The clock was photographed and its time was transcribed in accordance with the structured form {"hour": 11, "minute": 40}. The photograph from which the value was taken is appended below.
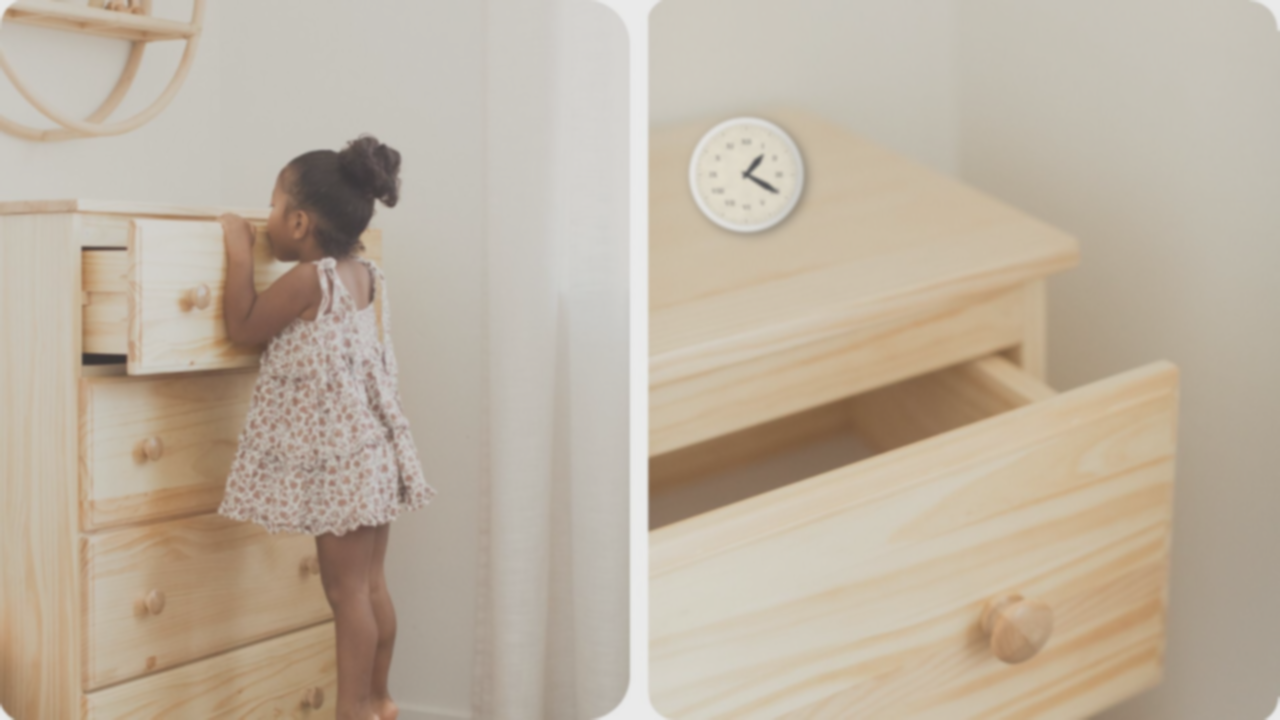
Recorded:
{"hour": 1, "minute": 20}
